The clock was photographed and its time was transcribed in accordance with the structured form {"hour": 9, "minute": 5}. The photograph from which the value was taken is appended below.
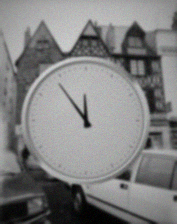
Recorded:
{"hour": 11, "minute": 54}
